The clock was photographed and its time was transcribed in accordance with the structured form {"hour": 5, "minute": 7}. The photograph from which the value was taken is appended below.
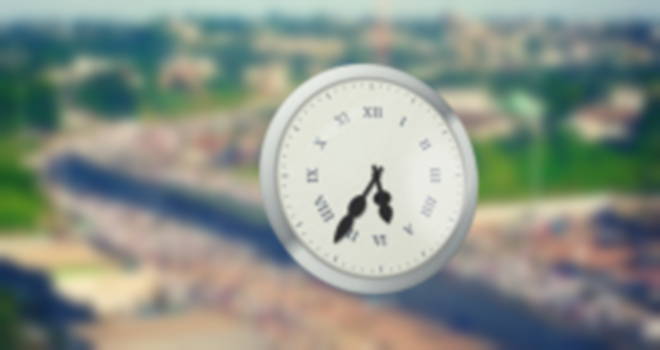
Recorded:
{"hour": 5, "minute": 36}
